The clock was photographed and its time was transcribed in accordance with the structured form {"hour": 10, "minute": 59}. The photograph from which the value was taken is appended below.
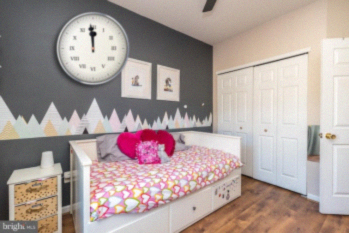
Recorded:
{"hour": 11, "minute": 59}
